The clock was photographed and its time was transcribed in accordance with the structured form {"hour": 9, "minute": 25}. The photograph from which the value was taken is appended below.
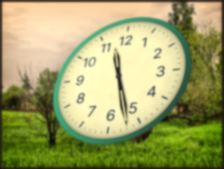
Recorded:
{"hour": 11, "minute": 27}
